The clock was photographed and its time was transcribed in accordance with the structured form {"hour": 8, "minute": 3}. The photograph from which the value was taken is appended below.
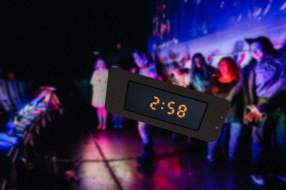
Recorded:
{"hour": 2, "minute": 58}
